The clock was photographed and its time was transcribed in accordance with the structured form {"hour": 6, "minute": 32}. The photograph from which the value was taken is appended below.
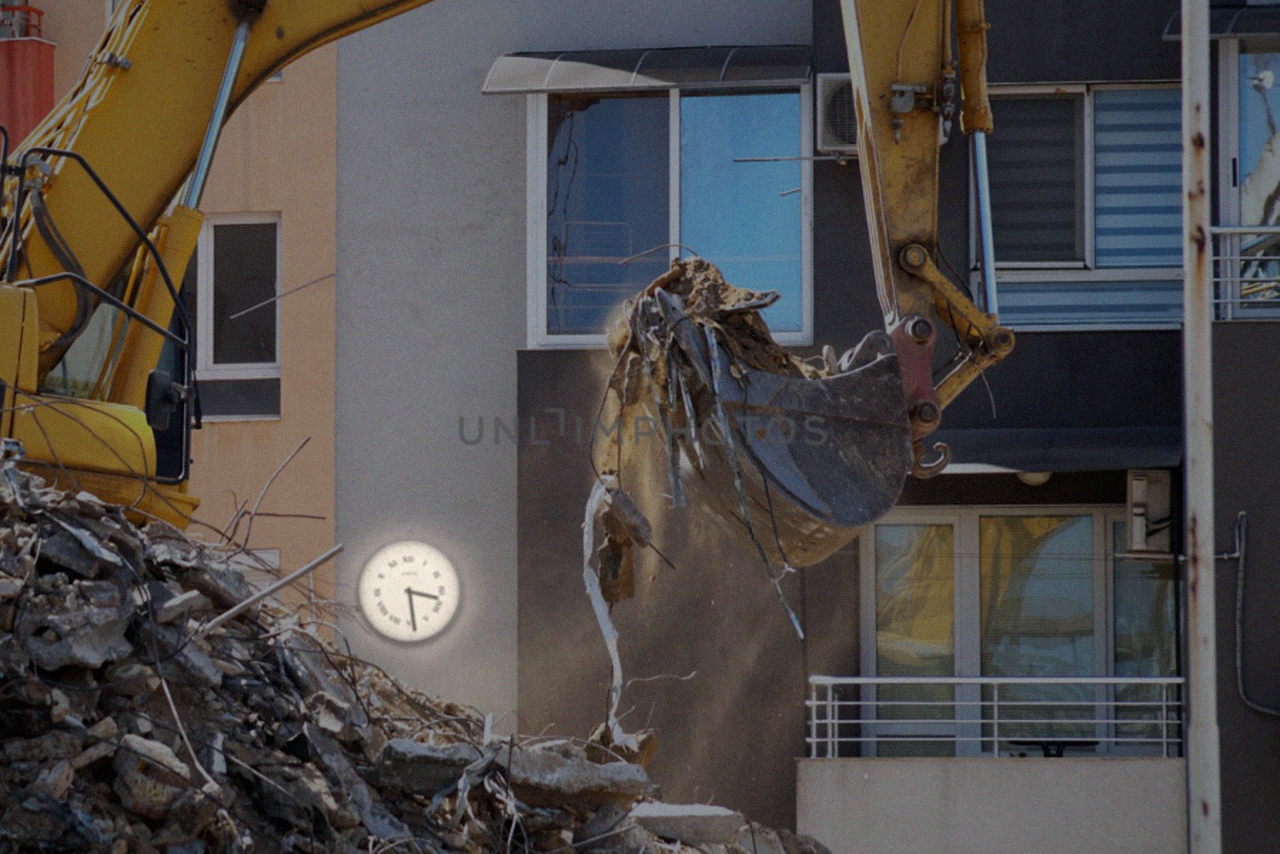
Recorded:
{"hour": 3, "minute": 29}
